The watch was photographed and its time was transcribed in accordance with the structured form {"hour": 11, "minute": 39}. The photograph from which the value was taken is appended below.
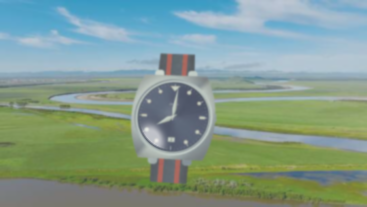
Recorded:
{"hour": 8, "minute": 1}
